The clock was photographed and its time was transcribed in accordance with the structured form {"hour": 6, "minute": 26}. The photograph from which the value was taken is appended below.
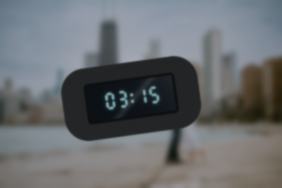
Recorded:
{"hour": 3, "minute": 15}
